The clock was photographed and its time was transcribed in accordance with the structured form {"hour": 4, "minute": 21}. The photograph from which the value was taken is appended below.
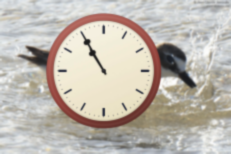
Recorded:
{"hour": 10, "minute": 55}
